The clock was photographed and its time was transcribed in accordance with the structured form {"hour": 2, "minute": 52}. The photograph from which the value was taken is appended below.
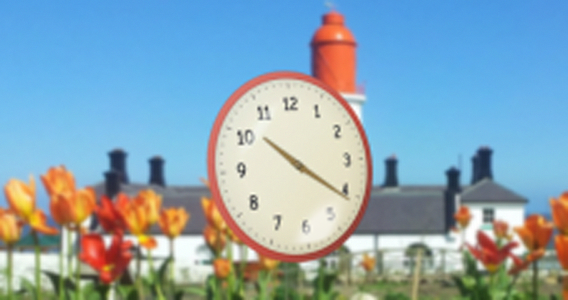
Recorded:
{"hour": 10, "minute": 21}
